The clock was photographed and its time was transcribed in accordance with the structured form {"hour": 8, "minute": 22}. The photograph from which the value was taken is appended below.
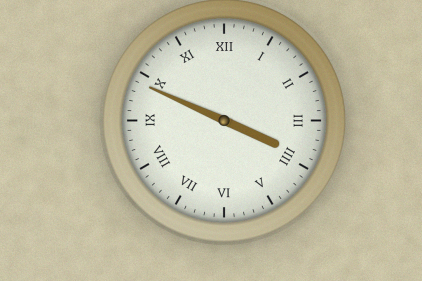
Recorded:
{"hour": 3, "minute": 49}
